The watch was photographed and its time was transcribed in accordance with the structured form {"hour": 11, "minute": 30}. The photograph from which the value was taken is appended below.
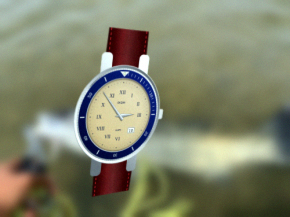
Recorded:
{"hour": 2, "minute": 53}
